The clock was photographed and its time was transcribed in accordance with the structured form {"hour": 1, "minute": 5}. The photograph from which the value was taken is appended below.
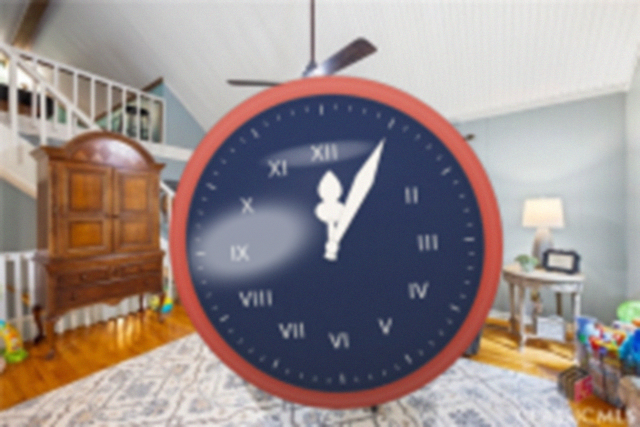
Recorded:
{"hour": 12, "minute": 5}
